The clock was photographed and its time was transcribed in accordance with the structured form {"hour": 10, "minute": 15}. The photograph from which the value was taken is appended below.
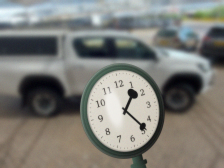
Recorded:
{"hour": 1, "minute": 24}
